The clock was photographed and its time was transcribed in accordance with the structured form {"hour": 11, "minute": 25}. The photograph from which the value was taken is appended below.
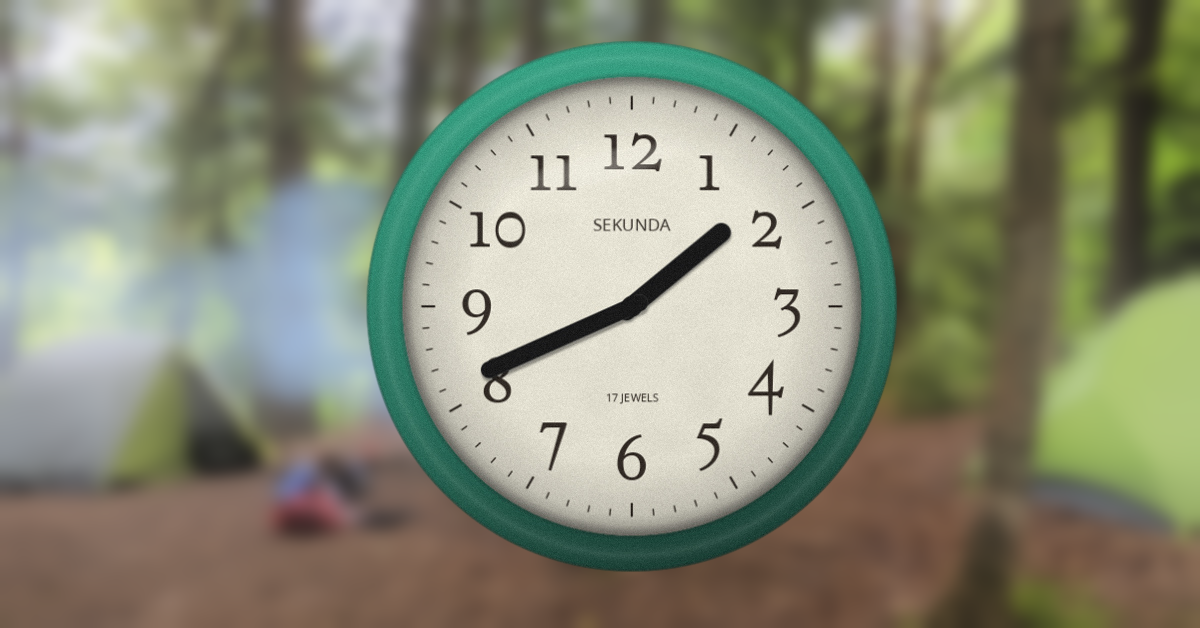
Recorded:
{"hour": 1, "minute": 41}
